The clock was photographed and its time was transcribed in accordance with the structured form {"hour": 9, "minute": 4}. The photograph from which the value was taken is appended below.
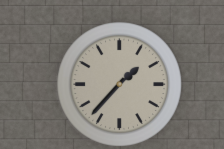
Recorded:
{"hour": 1, "minute": 37}
